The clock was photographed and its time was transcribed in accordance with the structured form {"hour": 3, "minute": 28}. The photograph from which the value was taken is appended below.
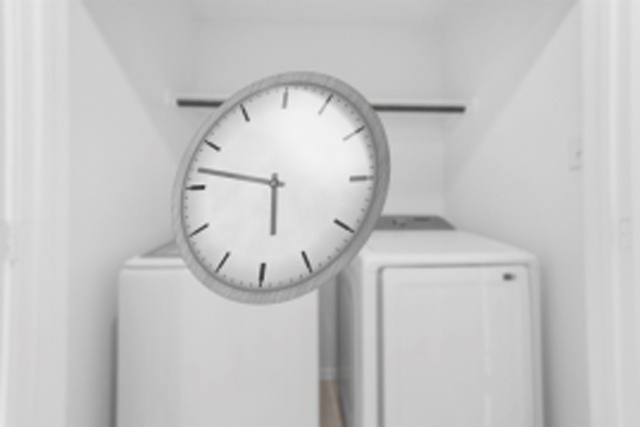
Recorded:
{"hour": 5, "minute": 47}
